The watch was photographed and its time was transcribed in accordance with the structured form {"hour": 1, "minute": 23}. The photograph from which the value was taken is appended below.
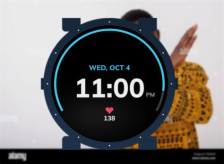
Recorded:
{"hour": 11, "minute": 0}
